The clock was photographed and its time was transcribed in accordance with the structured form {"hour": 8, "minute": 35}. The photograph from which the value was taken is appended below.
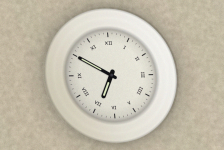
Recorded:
{"hour": 6, "minute": 50}
